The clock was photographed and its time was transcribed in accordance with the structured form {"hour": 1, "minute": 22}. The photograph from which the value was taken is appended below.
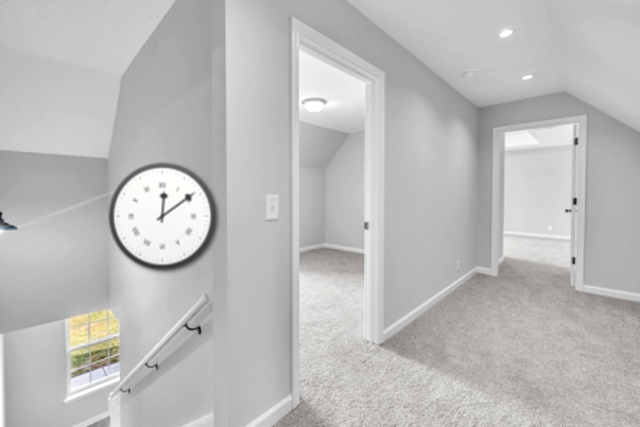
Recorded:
{"hour": 12, "minute": 9}
